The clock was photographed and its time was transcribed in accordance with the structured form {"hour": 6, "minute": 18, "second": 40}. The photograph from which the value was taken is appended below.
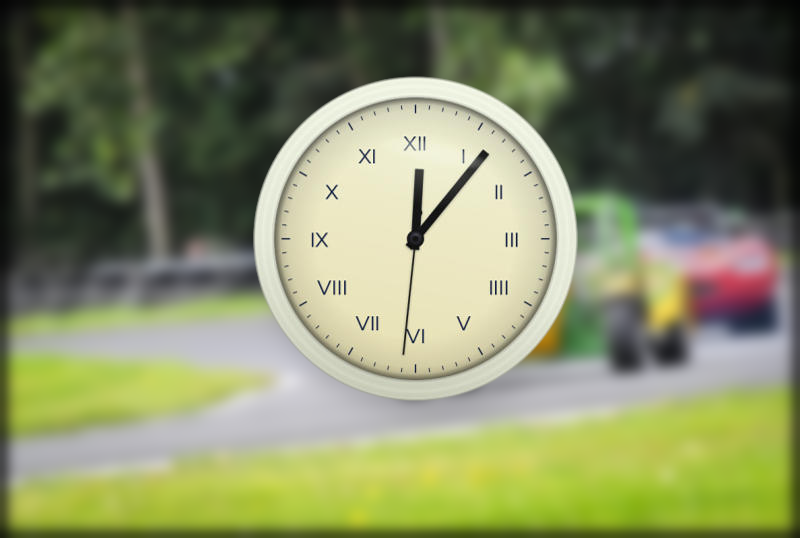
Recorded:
{"hour": 12, "minute": 6, "second": 31}
